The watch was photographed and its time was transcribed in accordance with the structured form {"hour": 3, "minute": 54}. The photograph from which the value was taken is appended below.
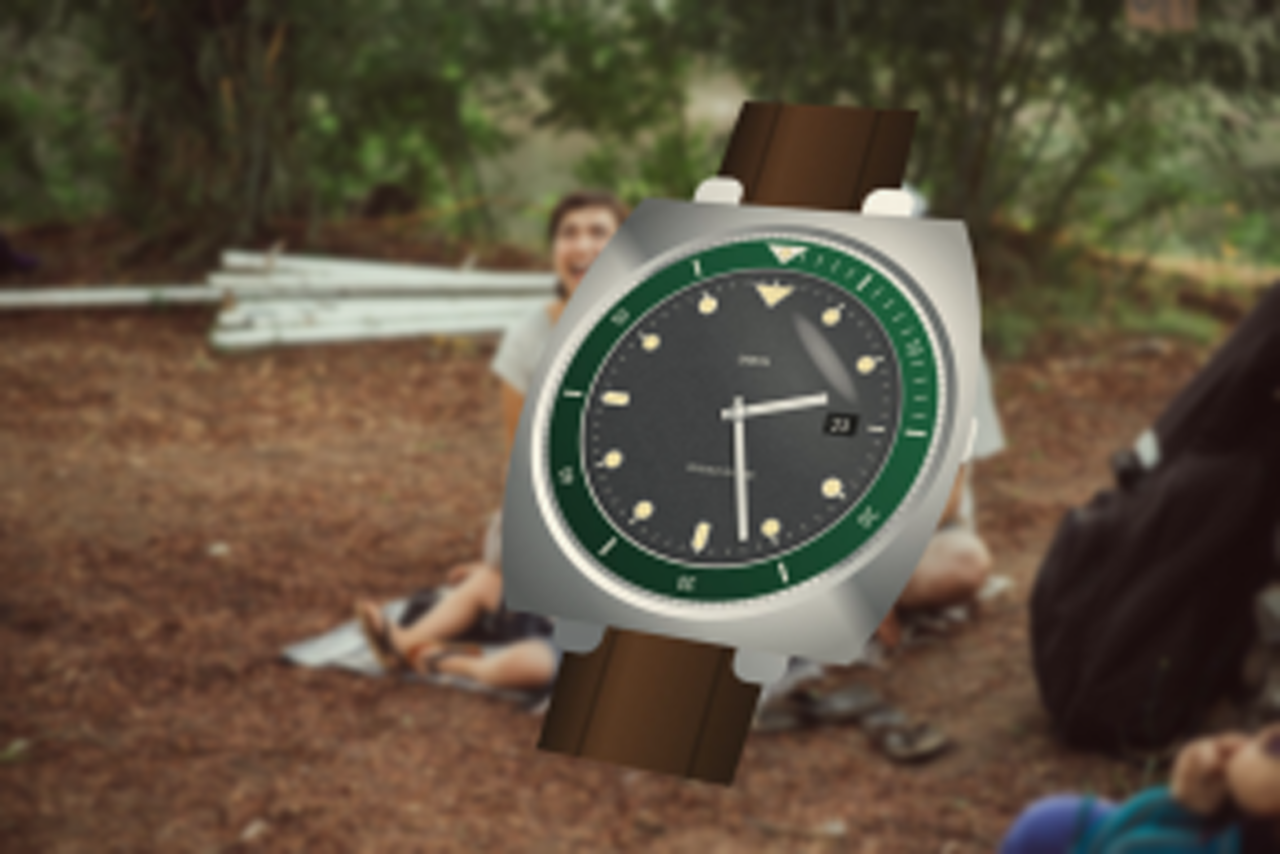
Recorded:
{"hour": 2, "minute": 27}
